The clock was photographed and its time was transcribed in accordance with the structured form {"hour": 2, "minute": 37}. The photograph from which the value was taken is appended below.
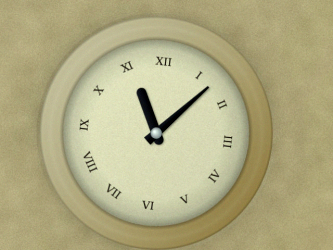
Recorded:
{"hour": 11, "minute": 7}
